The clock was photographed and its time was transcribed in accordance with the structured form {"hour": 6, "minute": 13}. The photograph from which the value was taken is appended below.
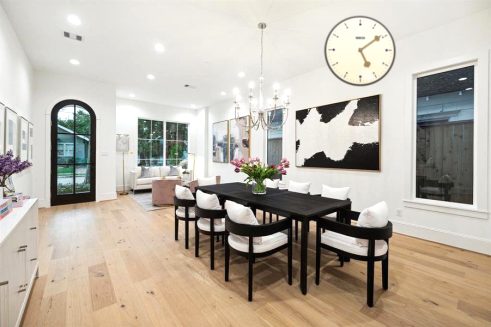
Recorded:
{"hour": 5, "minute": 9}
